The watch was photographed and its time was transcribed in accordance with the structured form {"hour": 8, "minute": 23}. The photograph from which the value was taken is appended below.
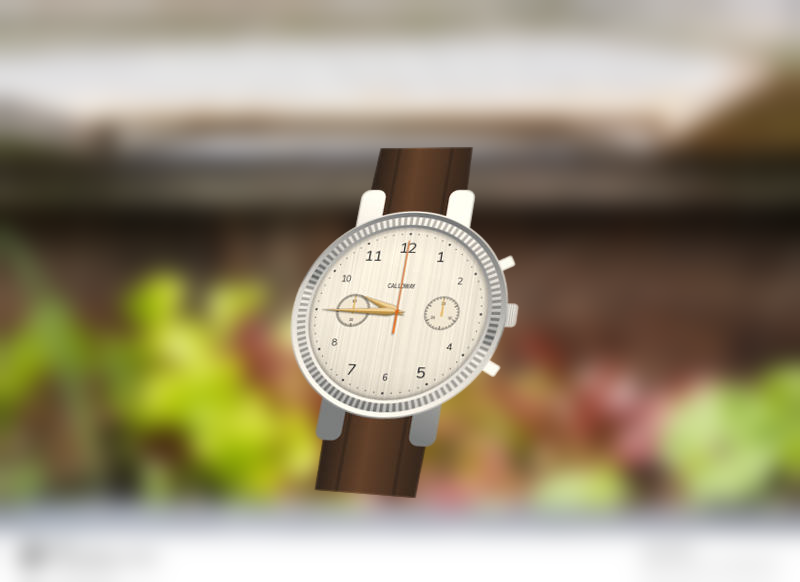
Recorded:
{"hour": 9, "minute": 45}
